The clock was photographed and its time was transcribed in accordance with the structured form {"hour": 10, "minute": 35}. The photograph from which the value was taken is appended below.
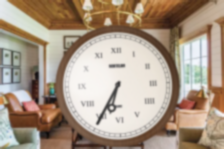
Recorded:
{"hour": 6, "minute": 35}
